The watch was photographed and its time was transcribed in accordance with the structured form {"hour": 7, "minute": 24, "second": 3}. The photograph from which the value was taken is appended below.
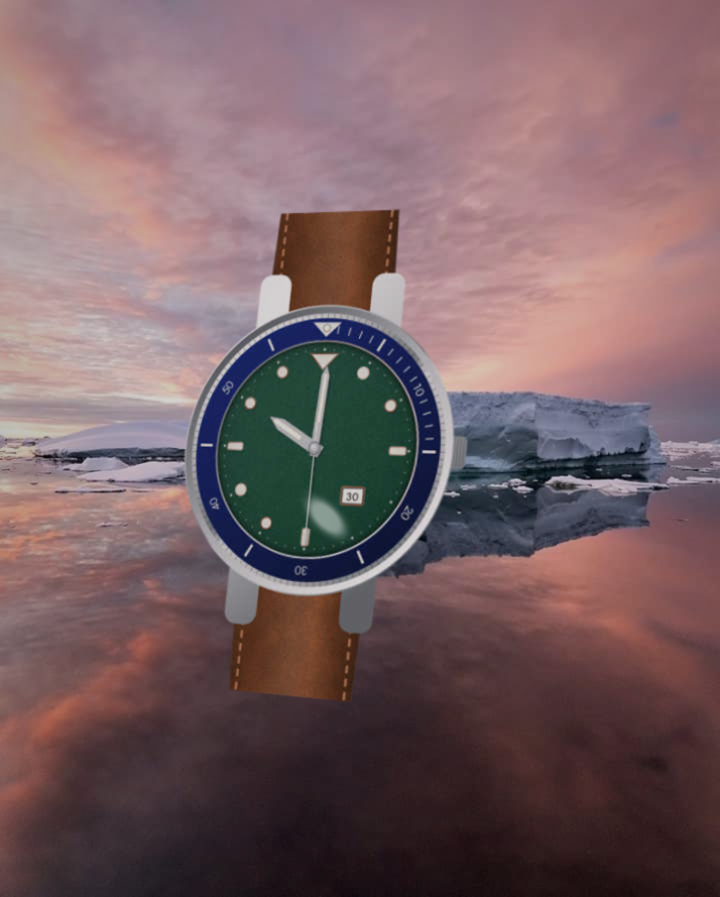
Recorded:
{"hour": 10, "minute": 0, "second": 30}
